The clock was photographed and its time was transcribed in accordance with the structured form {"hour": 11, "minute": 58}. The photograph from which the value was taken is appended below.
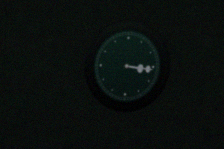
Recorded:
{"hour": 3, "minute": 16}
